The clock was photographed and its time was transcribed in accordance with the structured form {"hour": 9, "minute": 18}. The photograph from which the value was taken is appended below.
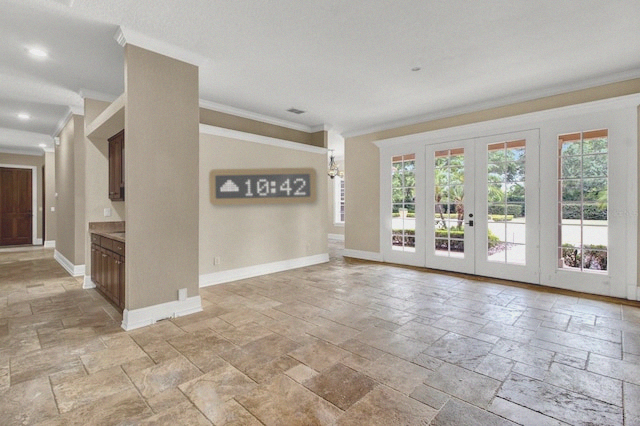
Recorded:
{"hour": 10, "minute": 42}
